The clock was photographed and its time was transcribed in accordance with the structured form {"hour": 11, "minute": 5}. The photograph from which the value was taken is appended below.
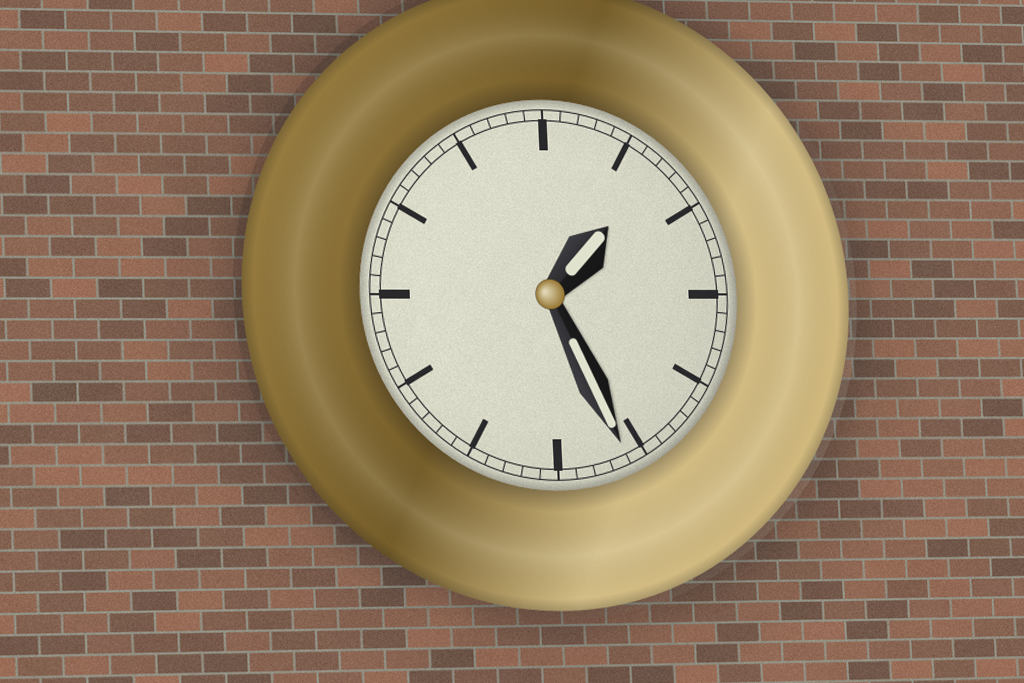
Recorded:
{"hour": 1, "minute": 26}
